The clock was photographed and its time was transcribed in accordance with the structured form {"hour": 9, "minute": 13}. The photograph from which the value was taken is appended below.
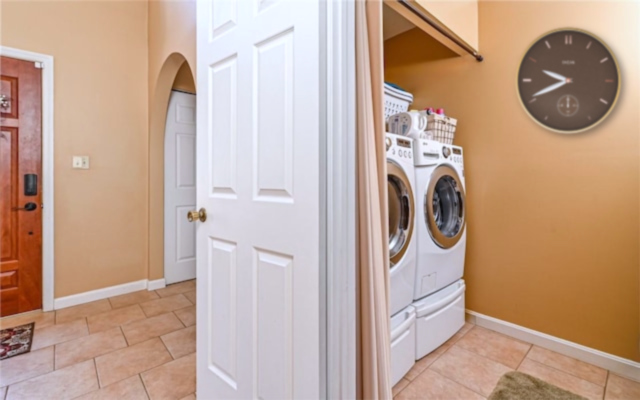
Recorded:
{"hour": 9, "minute": 41}
